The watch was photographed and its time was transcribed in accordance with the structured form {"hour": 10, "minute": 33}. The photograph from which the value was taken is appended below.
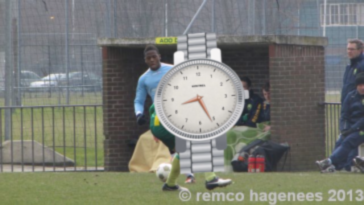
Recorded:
{"hour": 8, "minute": 26}
